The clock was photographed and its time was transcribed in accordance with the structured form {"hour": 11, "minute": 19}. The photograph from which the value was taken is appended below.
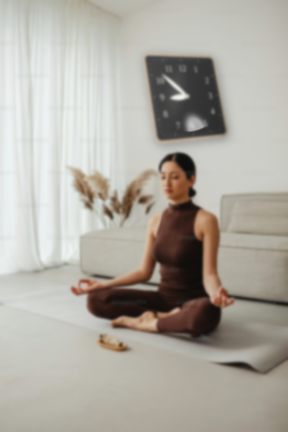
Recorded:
{"hour": 8, "minute": 52}
